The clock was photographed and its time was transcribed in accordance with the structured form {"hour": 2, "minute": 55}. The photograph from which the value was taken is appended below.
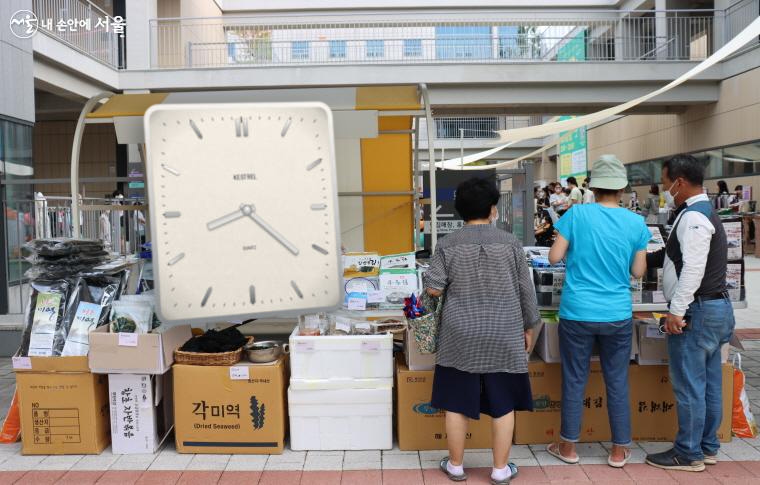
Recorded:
{"hour": 8, "minute": 22}
